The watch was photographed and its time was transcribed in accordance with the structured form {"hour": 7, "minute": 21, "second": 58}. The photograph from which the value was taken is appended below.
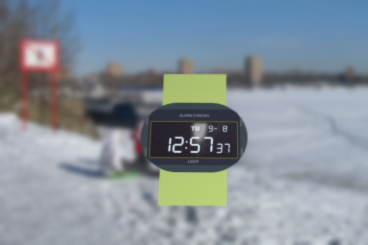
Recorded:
{"hour": 12, "minute": 57, "second": 37}
